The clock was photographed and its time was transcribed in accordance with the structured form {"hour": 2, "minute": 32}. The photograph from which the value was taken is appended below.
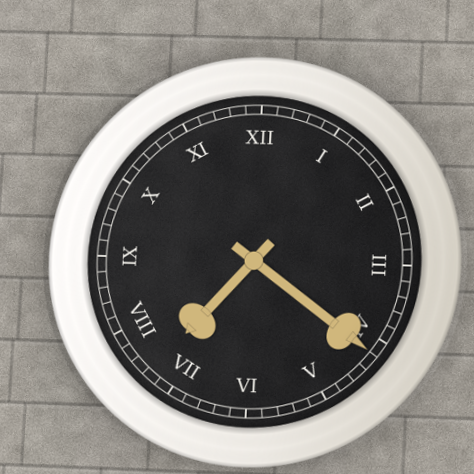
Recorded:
{"hour": 7, "minute": 21}
